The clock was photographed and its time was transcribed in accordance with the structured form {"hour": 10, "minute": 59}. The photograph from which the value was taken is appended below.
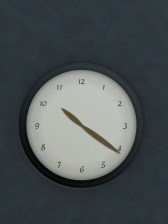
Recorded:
{"hour": 10, "minute": 21}
